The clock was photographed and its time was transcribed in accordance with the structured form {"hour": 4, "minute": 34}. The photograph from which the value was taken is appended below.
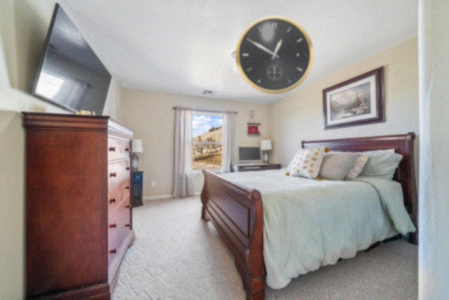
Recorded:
{"hour": 12, "minute": 50}
